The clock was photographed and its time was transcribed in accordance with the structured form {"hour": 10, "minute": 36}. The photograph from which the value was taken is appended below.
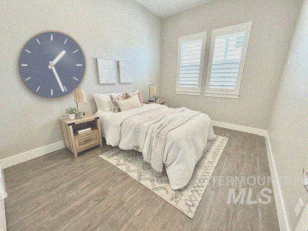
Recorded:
{"hour": 1, "minute": 26}
